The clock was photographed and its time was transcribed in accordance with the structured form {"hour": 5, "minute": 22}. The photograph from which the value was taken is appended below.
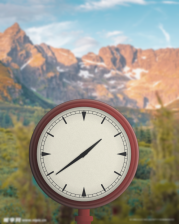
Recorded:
{"hour": 1, "minute": 39}
